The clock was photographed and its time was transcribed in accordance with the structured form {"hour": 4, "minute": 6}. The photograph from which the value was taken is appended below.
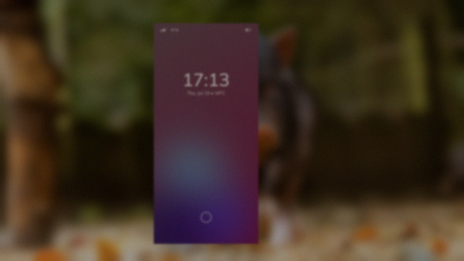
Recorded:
{"hour": 17, "minute": 13}
